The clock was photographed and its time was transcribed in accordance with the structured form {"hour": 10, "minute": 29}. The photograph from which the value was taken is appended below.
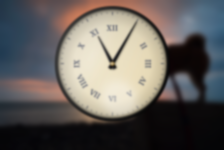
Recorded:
{"hour": 11, "minute": 5}
